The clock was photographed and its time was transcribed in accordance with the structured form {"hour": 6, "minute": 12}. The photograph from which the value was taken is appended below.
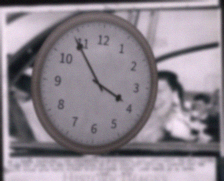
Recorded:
{"hour": 3, "minute": 54}
